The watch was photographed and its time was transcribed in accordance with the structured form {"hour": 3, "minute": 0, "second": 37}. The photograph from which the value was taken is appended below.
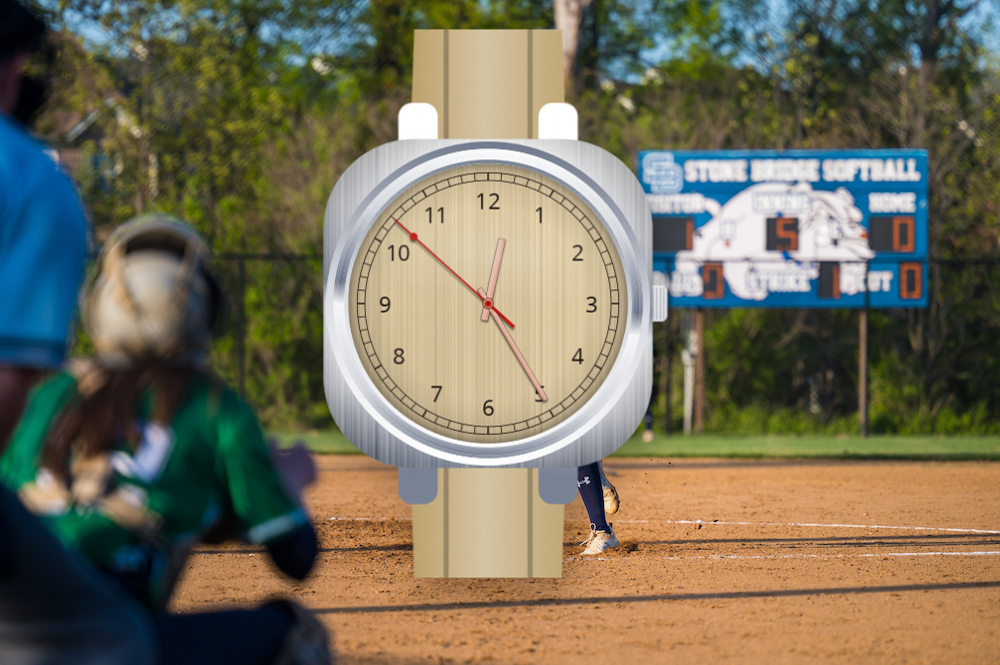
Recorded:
{"hour": 12, "minute": 24, "second": 52}
